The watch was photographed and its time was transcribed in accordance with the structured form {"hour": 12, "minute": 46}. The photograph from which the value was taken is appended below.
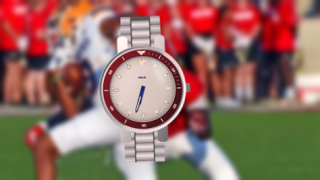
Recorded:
{"hour": 6, "minute": 33}
